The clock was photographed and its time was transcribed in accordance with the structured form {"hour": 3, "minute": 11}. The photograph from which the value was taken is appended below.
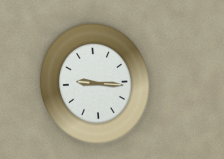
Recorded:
{"hour": 9, "minute": 16}
